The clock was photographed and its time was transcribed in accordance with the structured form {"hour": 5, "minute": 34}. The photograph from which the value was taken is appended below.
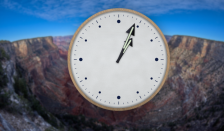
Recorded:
{"hour": 1, "minute": 4}
